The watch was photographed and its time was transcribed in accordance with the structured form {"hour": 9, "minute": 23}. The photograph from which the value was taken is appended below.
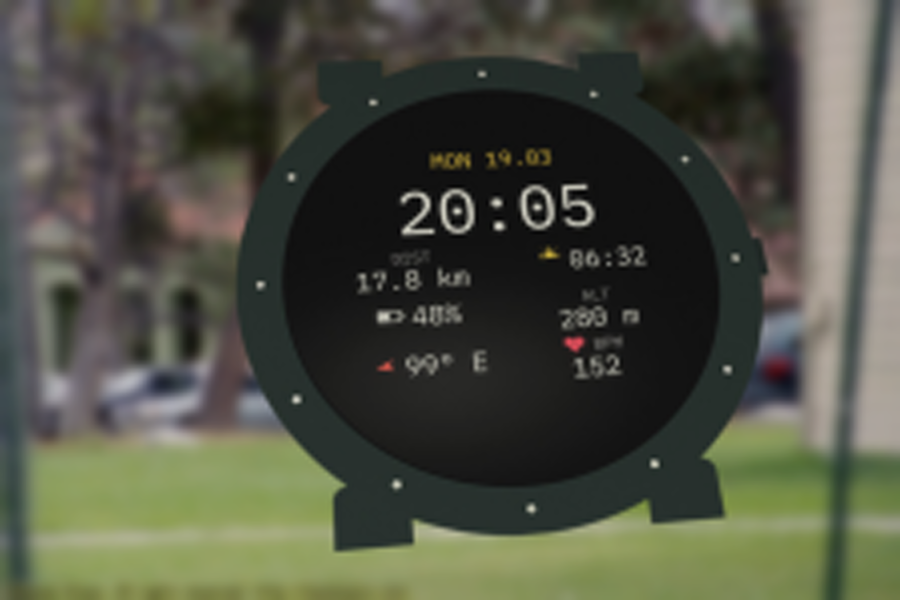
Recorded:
{"hour": 20, "minute": 5}
